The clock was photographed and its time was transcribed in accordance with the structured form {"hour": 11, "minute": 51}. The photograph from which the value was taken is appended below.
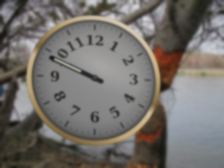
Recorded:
{"hour": 9, "minute": 49}
